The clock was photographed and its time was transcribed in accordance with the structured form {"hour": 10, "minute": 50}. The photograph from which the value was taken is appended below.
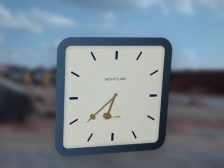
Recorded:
{"hour": 6, "minute": 38}
